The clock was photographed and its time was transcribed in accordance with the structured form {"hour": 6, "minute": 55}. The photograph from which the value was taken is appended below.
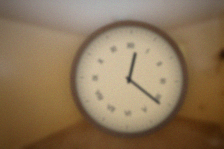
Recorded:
{"hour": 12, "minute": 21}
